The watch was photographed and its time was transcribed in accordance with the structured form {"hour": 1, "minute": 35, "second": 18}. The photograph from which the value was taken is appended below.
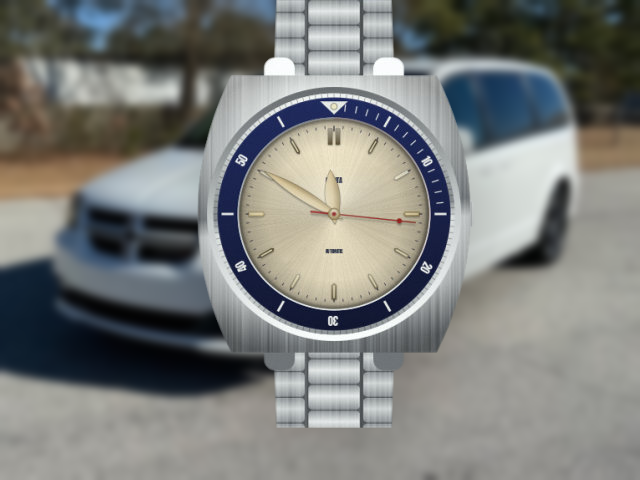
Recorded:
{"hour": 11, "minute": 50, "second": 16}
